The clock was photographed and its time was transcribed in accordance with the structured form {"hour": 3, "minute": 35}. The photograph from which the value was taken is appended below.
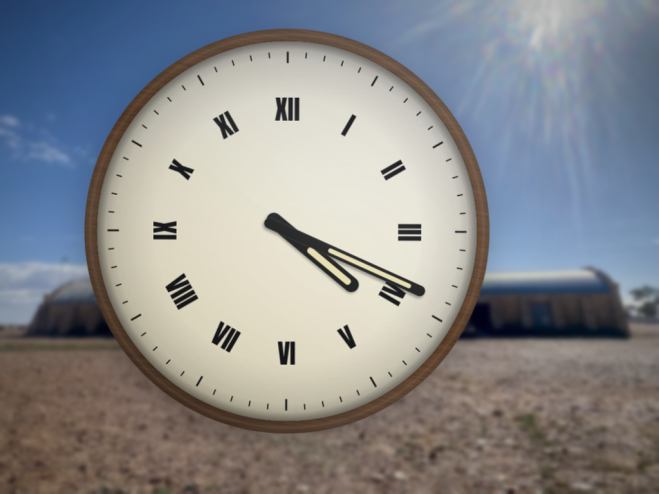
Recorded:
{"hour": 4, "minute": 19}
